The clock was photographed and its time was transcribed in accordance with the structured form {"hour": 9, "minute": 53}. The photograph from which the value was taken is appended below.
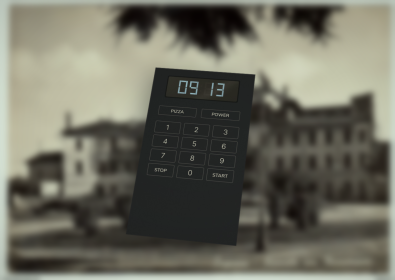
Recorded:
{"hour": 9, "minute": 13}
